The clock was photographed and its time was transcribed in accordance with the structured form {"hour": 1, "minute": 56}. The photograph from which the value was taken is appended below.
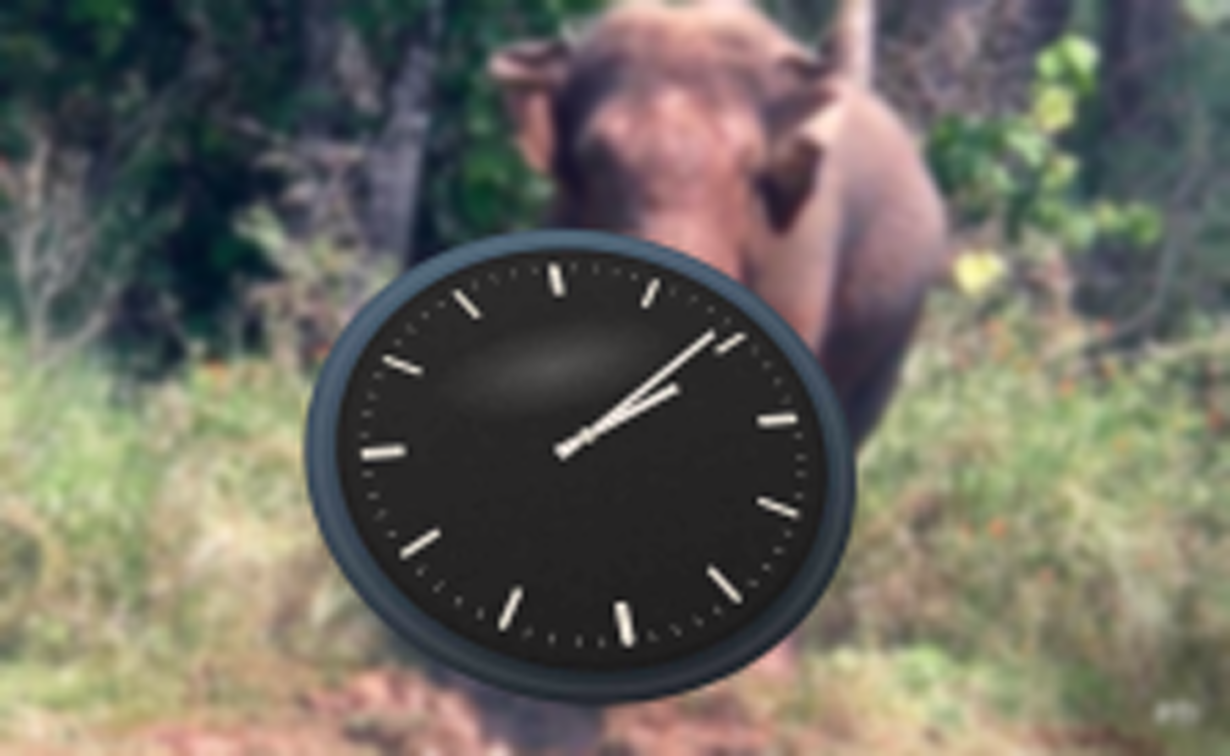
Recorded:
{"hour": 2, "minute": 9}
